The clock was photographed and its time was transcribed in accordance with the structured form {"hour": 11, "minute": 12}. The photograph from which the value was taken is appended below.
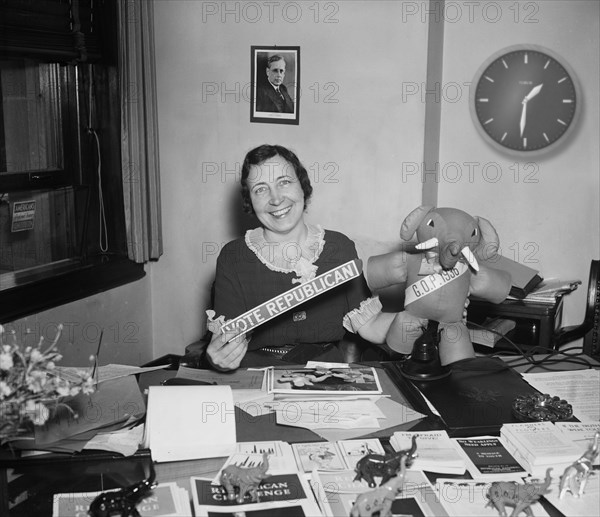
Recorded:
{"hour": 1, "minute": 31}
